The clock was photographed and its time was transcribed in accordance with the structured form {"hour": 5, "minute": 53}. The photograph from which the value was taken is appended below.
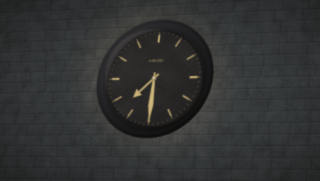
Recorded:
{"hour": 7, "minute": 30}
